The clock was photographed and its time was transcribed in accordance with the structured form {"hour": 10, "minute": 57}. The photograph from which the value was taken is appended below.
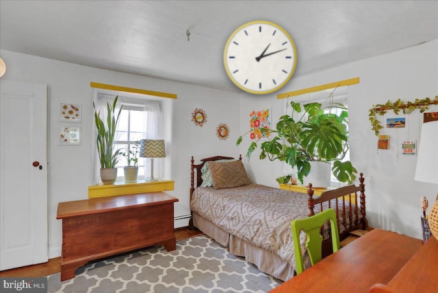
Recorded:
{"hour": 1, "minute": 12}
